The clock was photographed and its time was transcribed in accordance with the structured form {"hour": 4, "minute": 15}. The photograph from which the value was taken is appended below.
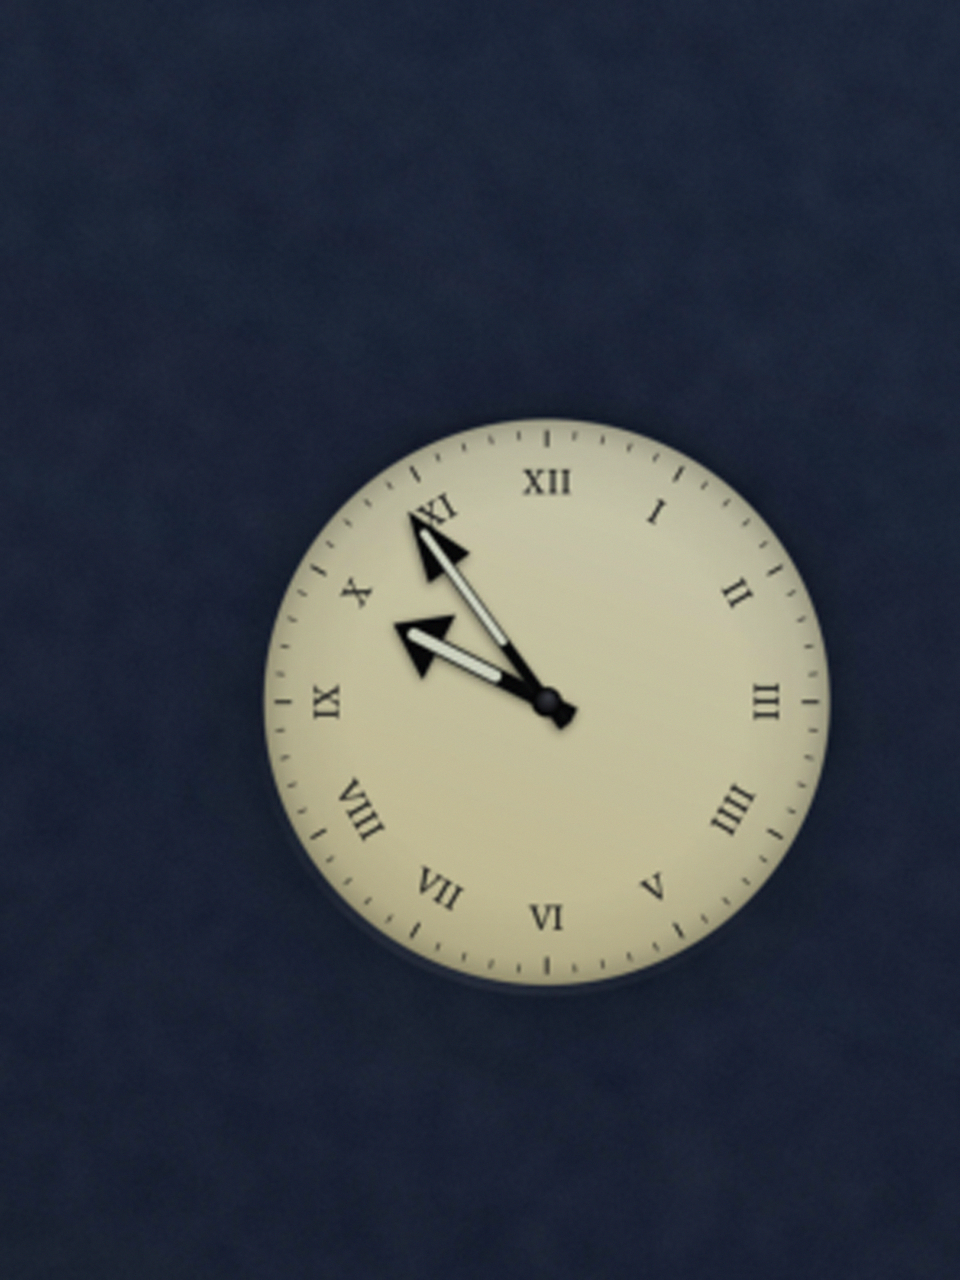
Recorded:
{"hour": 9, "minute": 54}
